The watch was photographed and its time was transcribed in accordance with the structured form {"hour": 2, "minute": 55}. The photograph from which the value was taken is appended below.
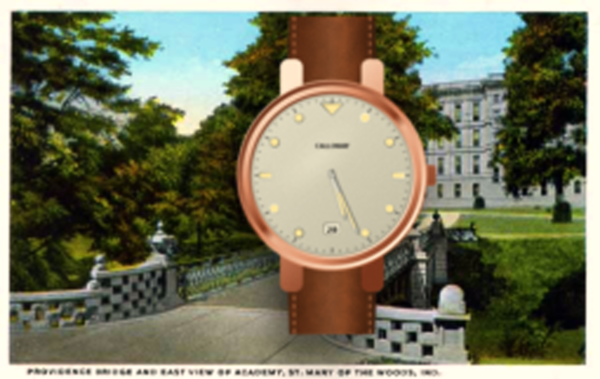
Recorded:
{"hour": 5, "minute": 26}
